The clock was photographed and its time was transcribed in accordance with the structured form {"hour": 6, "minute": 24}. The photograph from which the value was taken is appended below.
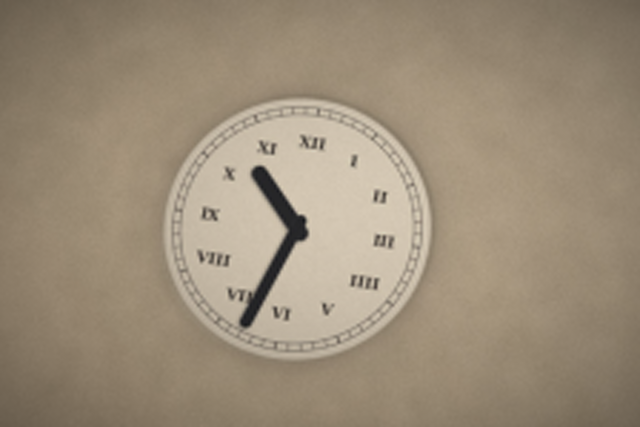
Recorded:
{"hour": 10, "minute": 33}
